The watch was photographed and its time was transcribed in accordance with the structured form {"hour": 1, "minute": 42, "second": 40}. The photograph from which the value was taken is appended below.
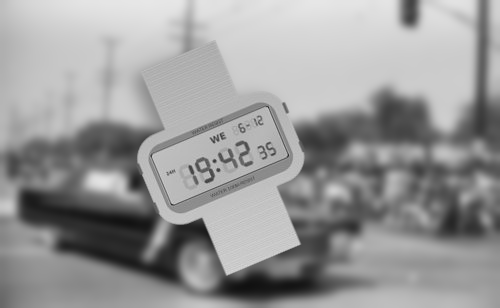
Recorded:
{"hour": 19, "minute": 42, "second": 35}
